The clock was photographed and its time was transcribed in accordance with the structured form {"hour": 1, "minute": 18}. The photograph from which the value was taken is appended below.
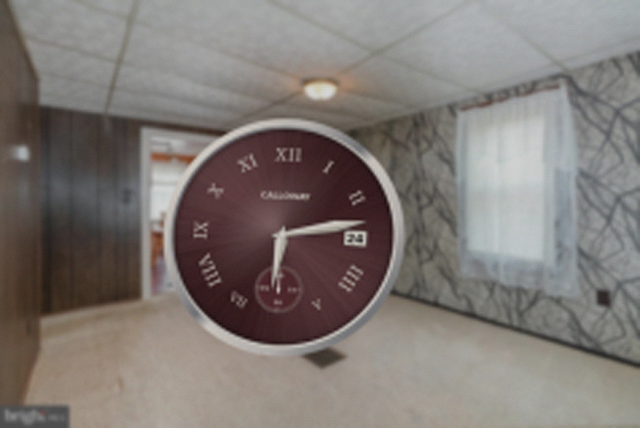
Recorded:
{"hour": 6, "minute": 13}
